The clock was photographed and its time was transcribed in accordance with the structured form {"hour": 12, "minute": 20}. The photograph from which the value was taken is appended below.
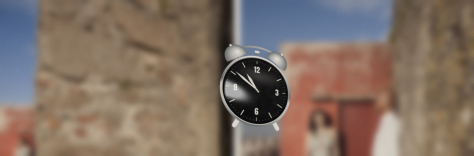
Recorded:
{"hour": 10, "minute": 51}
